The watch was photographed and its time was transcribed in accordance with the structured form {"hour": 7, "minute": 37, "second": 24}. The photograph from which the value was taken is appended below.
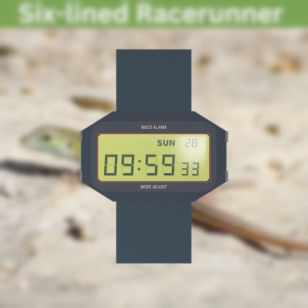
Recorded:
{"hour": 9, "minute": 59, "second": 33}
